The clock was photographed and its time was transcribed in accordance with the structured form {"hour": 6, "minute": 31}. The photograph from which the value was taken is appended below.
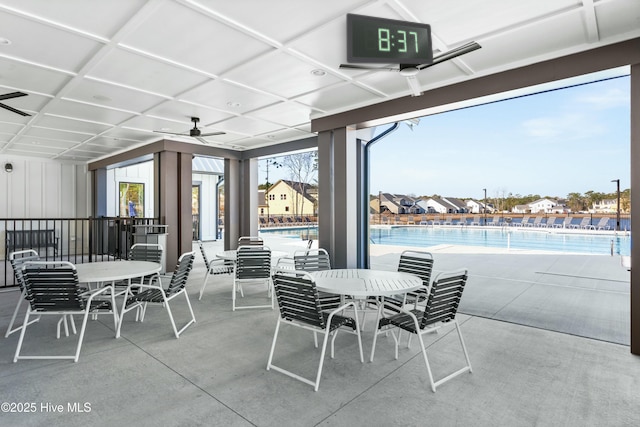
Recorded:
{"hour": 8, "minute": 37}
